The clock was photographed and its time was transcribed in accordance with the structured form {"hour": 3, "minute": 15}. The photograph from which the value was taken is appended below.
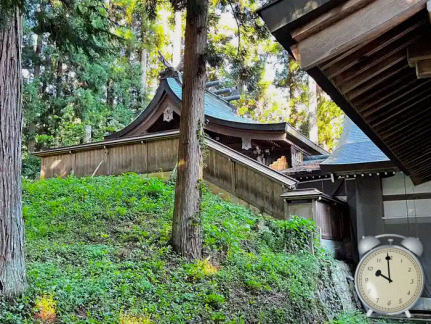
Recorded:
{"hour": 9, "minute": 59}
